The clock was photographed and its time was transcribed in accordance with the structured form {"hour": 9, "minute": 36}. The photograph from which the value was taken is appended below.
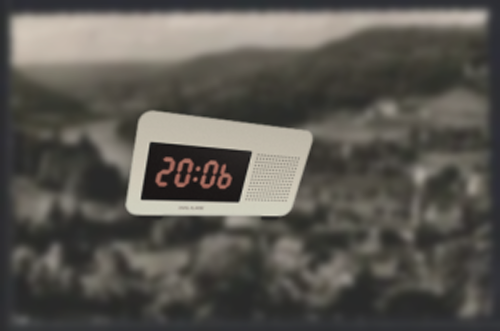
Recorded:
{"hour": 20, "minute": 6}
